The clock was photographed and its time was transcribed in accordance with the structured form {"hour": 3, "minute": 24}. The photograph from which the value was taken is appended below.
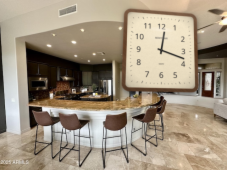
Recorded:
{"hour": 12, "minute": 18}
